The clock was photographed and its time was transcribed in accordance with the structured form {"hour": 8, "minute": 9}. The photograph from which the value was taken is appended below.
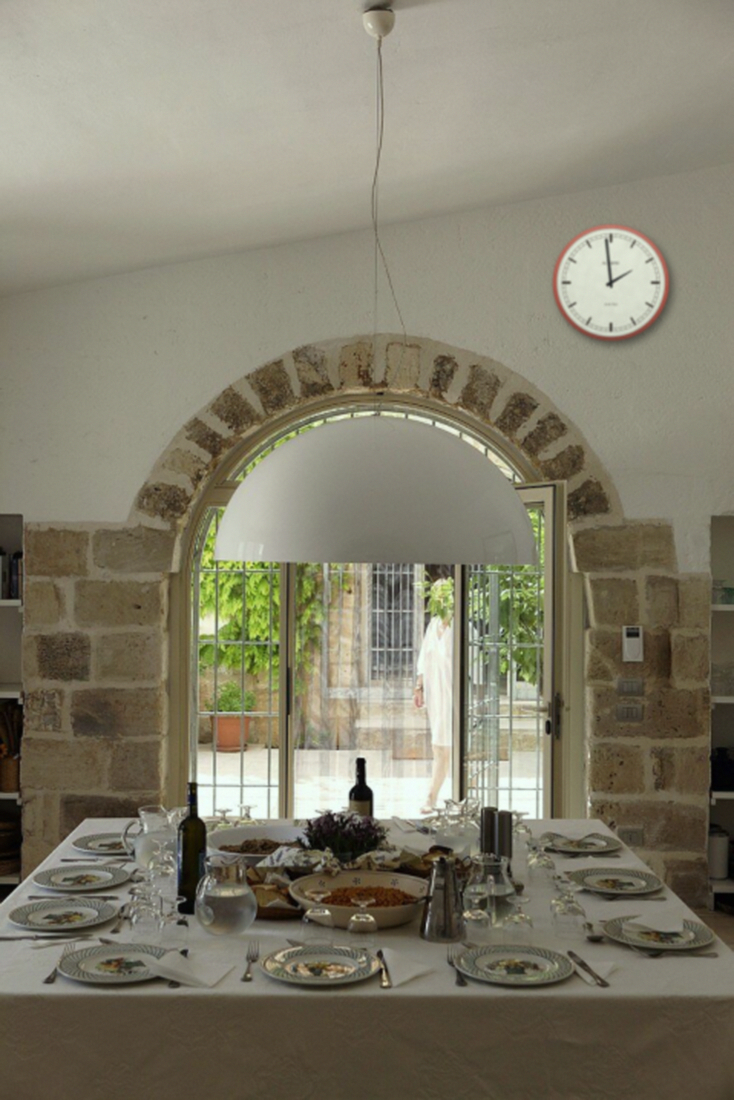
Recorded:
{"hour": 1, "minute": 59}
